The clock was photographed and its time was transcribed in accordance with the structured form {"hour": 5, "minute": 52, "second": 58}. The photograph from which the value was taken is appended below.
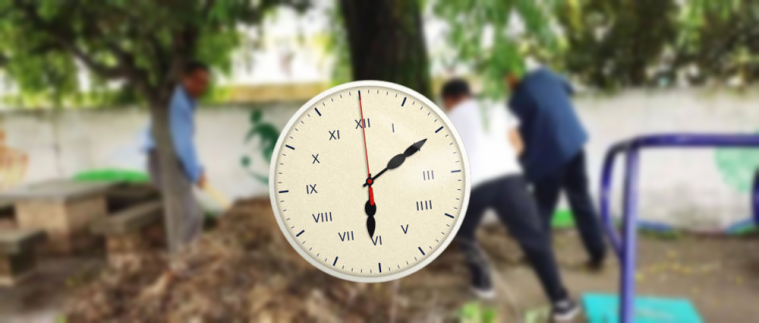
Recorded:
{"hour": 6, "minute": 10, "second": 0}
